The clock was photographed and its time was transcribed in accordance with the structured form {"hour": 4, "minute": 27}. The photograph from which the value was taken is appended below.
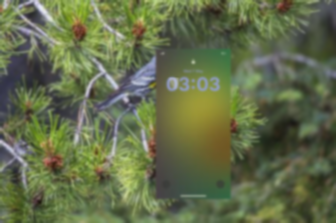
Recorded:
{"hour": 3, "minute": 3}
